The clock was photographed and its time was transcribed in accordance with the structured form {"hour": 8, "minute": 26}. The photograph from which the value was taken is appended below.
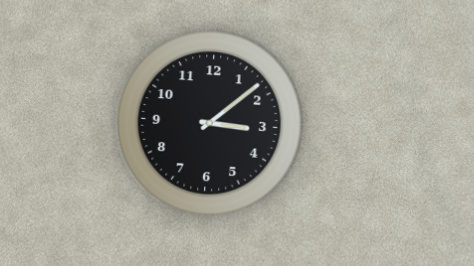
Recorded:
{"hour": 3, "minute": 8}
